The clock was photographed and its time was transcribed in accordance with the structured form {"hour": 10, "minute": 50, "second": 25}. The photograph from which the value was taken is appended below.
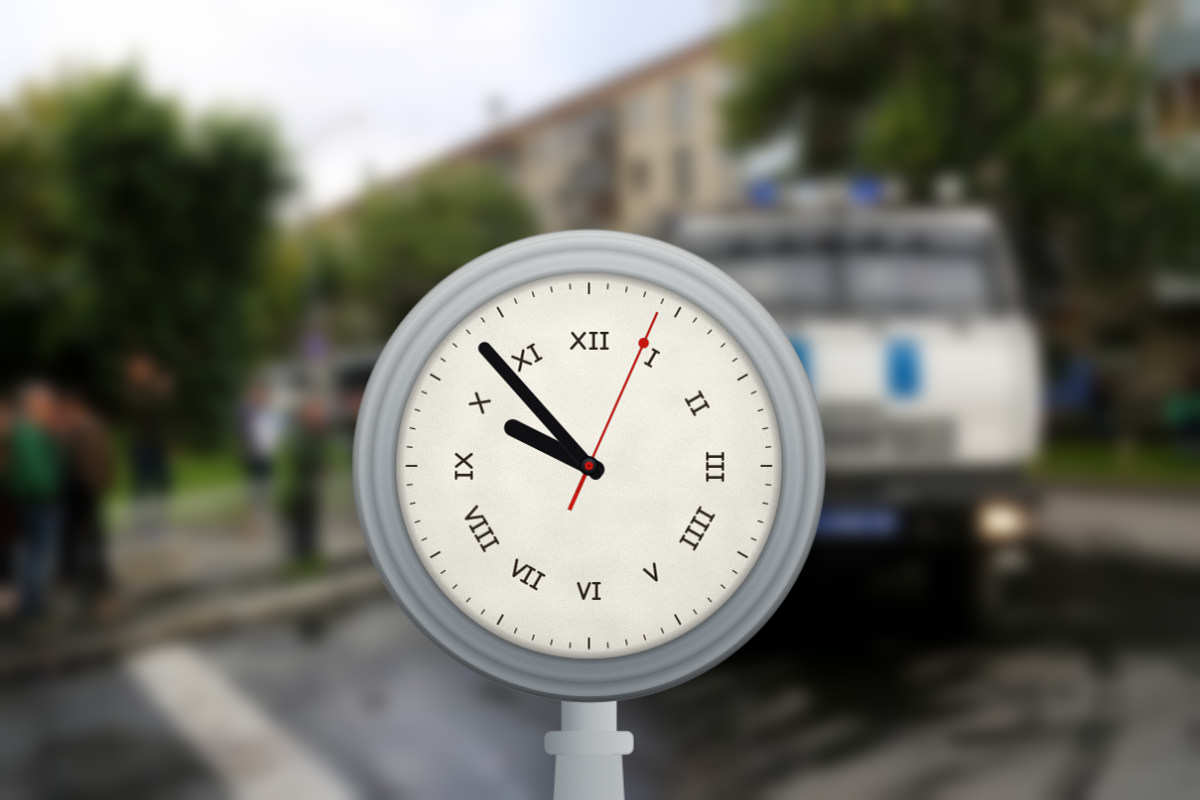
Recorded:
{"hour": 9, "minute": 53, "second": 4}
